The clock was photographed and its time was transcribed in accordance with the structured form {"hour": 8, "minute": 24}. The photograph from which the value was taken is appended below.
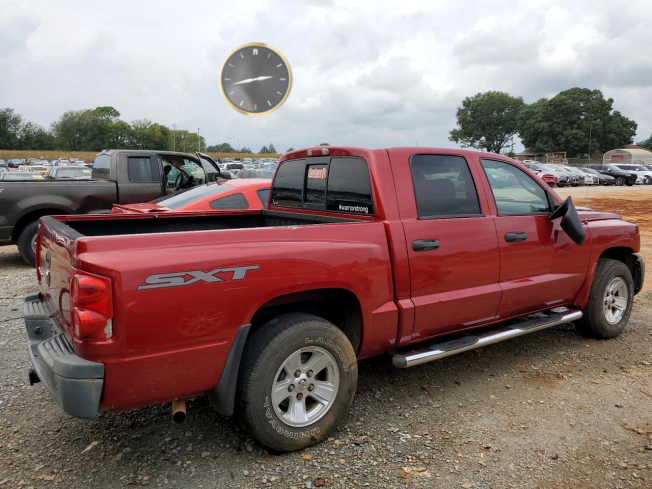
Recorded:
{"hour": 2, "minute": 43}
